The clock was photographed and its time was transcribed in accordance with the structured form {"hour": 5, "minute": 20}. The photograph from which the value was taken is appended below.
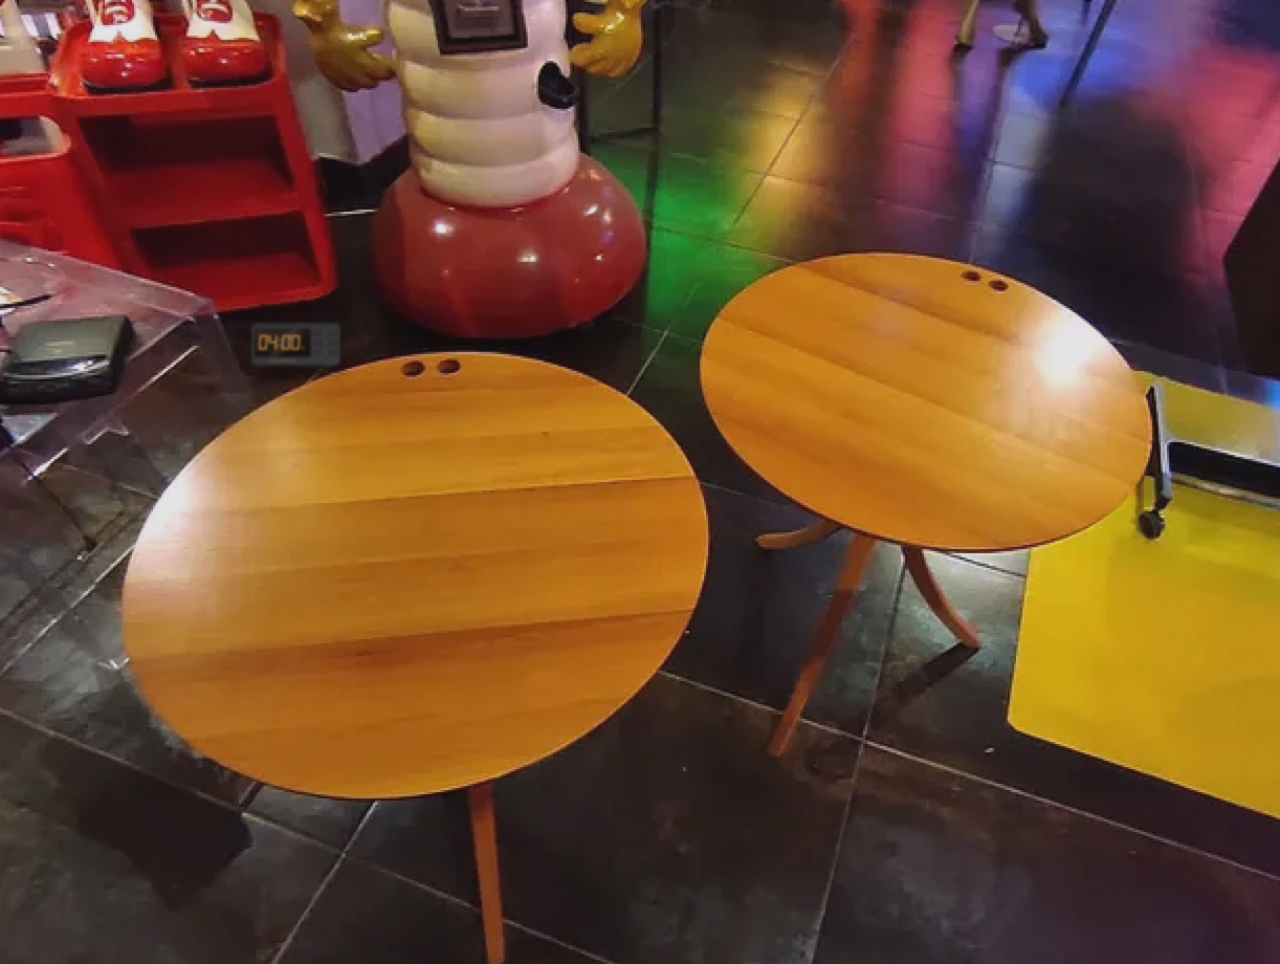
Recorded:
{"hour": 4, "minute": 0}
